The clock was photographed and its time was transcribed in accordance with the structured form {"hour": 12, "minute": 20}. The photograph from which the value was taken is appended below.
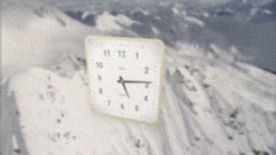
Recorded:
{"hour": 5, "minute": 14}
